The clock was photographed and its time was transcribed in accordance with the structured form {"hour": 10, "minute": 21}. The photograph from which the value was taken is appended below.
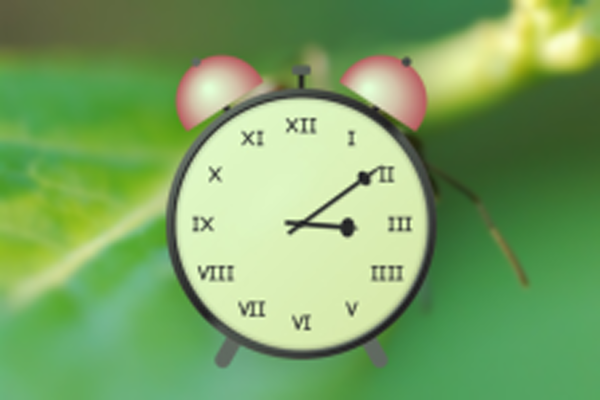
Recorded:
{"hour": 3, "minute": 9}
